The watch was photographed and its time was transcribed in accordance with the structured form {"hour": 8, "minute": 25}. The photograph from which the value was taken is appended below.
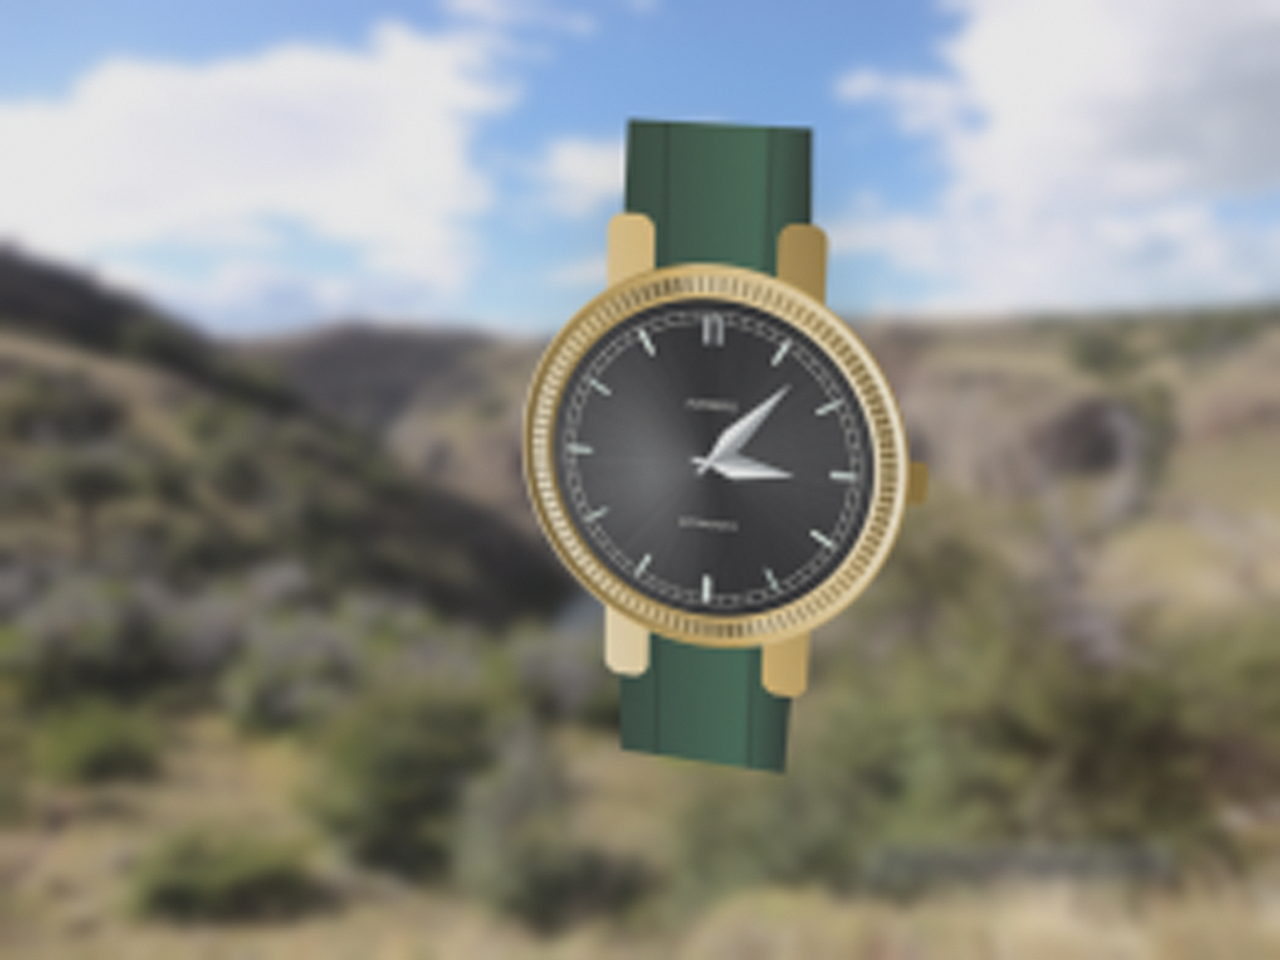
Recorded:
{"hour": 3, "minute": 7}
